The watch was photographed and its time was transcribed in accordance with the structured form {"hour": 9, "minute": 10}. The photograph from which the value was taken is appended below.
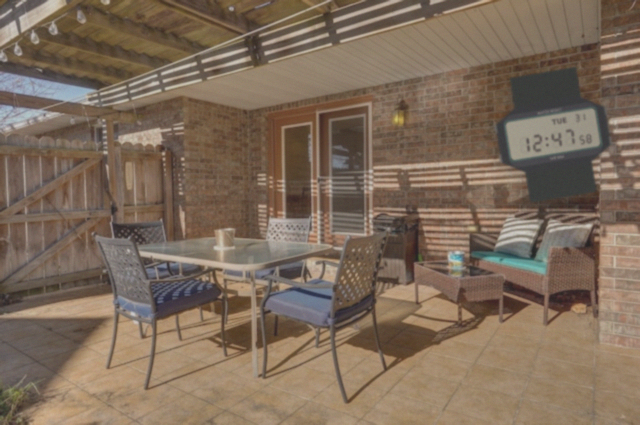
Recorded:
{"hour": 12, "minute": 47}
